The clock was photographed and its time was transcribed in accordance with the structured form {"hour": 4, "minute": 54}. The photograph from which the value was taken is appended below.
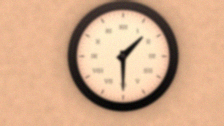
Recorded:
{"hour": 1, "minute": 30}
